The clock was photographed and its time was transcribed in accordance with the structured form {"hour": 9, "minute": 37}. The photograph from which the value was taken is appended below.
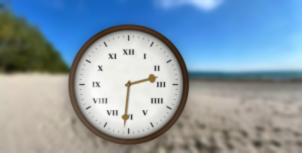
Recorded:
{"hour": 2, "minute": 31}
